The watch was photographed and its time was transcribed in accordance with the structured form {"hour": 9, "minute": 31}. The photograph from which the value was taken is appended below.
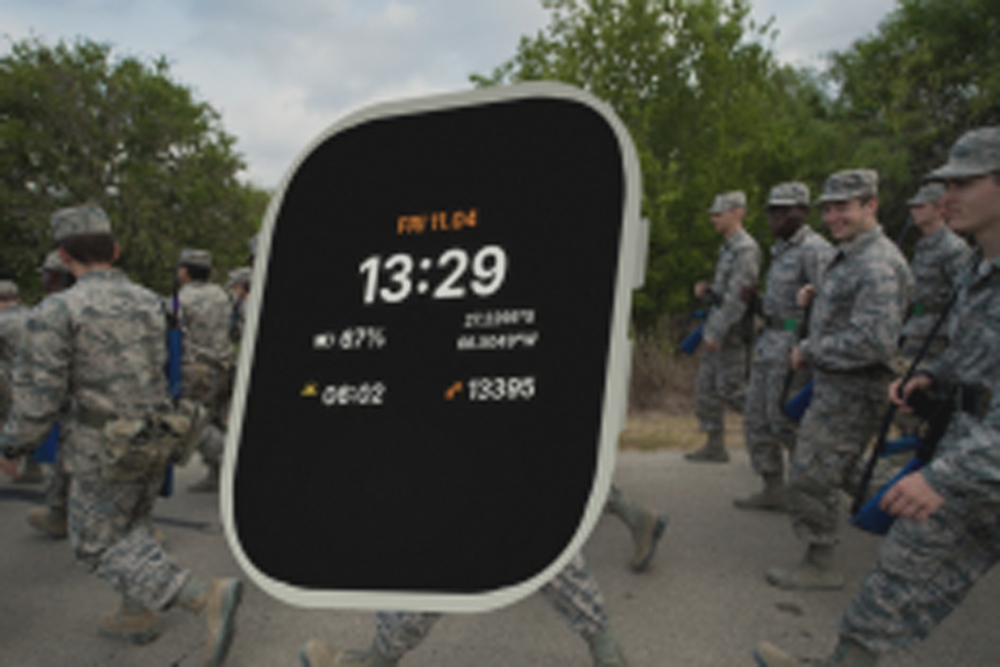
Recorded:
{"hour": 13, "minute": 29}
